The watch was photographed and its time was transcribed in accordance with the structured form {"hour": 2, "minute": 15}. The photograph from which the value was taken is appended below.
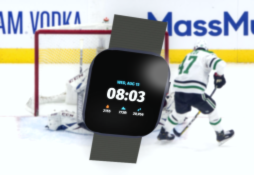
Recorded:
{"hour": 8, "minute": 3}
